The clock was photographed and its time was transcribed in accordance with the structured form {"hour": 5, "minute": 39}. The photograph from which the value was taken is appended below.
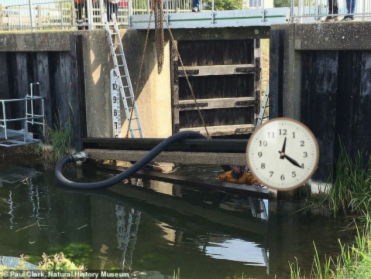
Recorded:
{"hour": 12, "minute": 21}
